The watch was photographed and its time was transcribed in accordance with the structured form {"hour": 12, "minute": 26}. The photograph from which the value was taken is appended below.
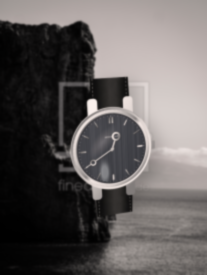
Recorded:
{"hour": 12, "minute": 40}
